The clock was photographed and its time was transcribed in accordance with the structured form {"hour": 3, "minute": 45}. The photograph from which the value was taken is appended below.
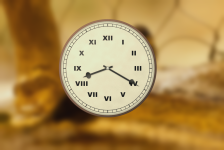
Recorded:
{"hour": 8, "minute": 20}
